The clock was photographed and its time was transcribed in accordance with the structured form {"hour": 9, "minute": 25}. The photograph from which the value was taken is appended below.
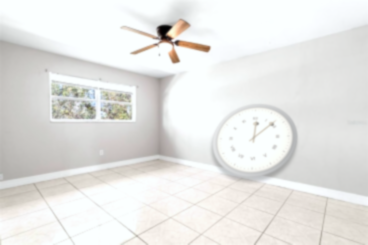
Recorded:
{"hour": 12, "minute": 8}
